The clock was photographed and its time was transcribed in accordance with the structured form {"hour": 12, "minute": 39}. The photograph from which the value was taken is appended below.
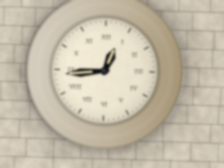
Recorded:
{"hour": 12, "minute": 44}
